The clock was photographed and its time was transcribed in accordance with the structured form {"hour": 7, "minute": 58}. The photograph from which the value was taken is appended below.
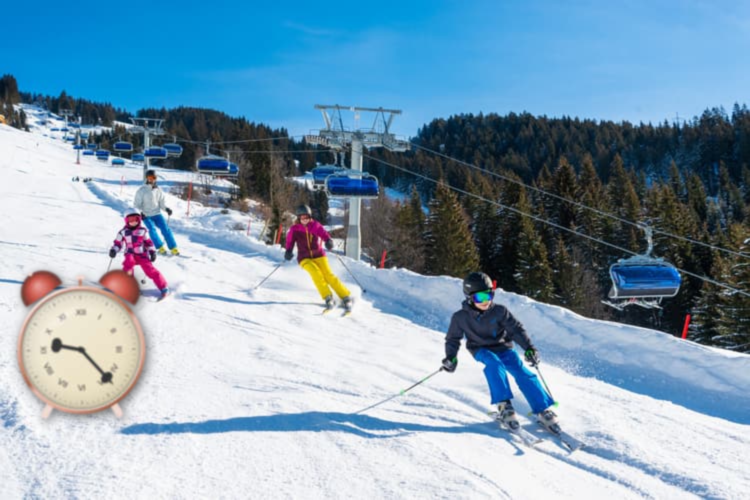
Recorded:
{"hour": 9, "minute": 23}
